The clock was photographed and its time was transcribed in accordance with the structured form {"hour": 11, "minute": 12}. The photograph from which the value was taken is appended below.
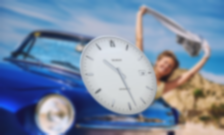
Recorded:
{"hour": 10, "minute": 28}
